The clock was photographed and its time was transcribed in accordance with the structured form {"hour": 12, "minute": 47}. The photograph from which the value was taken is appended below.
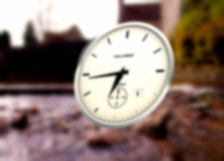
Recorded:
{"hour": 6, "minute": 44}
